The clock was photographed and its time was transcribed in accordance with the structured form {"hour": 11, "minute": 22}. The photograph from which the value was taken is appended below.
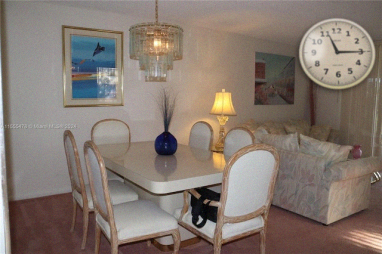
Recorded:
{"hour": 11, "minute": 15}
